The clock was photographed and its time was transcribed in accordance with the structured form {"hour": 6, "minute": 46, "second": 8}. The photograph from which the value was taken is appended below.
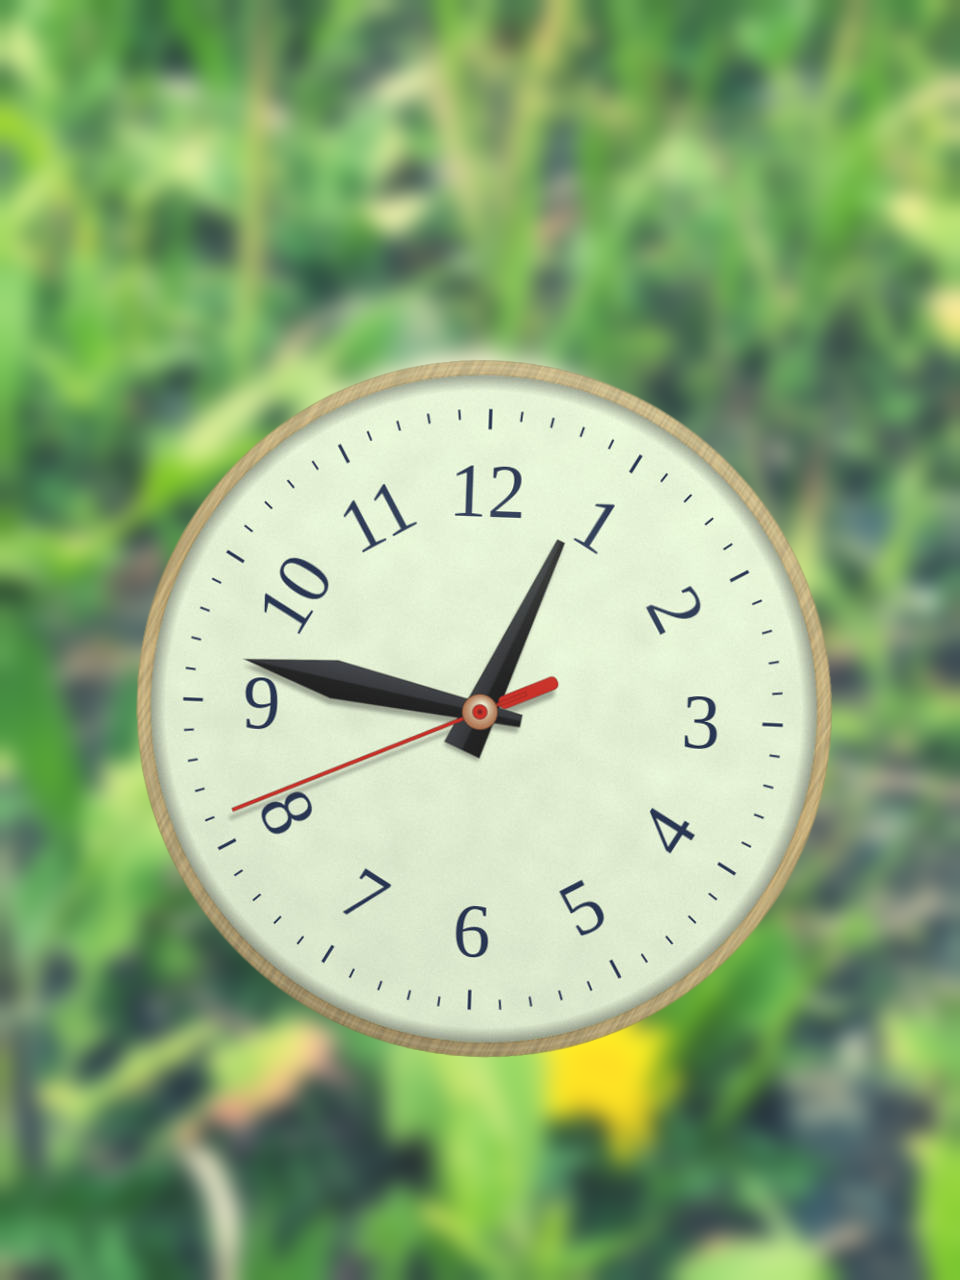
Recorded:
{"hour": 12, "minute": 46, "second": 41}
